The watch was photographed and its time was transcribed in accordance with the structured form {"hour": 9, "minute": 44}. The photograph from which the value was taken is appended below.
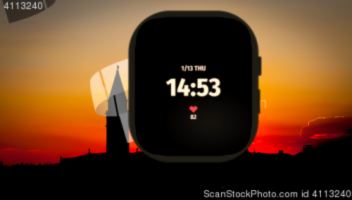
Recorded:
{"hour": 14, "minute": 53}
